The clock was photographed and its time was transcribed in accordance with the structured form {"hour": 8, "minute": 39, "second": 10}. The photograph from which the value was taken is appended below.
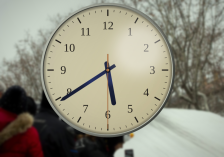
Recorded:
{"hour": 5, "minute": 39, "second": 30}
